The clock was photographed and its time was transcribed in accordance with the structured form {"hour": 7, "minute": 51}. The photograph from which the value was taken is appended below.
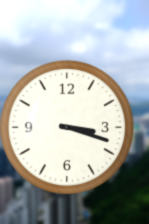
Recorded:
{"hour": 3, "minute": 18}
